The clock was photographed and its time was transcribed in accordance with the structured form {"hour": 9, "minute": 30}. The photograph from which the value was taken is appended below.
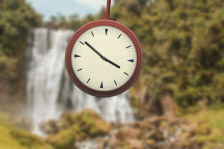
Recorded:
{"hour": 3, "minute": 51}
